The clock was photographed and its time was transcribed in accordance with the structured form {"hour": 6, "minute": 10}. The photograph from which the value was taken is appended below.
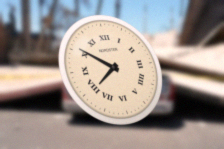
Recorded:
{"hour": 7, "minute": 51}
